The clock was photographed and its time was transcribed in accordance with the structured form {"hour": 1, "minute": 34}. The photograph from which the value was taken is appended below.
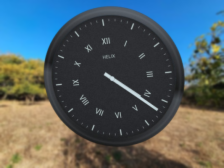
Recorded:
{"hour": 4, "minute": 22}
